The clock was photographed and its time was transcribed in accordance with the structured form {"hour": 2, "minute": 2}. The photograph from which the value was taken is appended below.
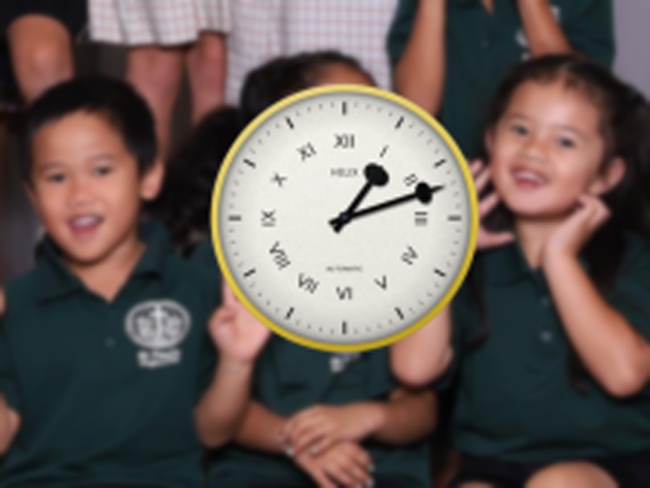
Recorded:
{"hour": 1, "minute": 12}
